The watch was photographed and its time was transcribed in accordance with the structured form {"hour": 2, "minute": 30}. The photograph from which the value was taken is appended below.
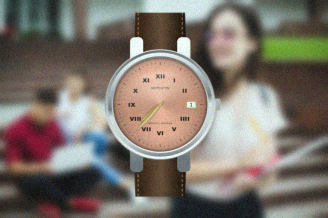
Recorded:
{"hour": 7, "minute": 37}
